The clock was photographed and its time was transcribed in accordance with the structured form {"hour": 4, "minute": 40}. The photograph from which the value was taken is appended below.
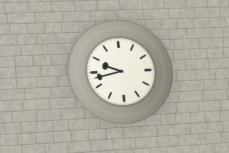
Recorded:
{"hour": 9, "minute": 43}
